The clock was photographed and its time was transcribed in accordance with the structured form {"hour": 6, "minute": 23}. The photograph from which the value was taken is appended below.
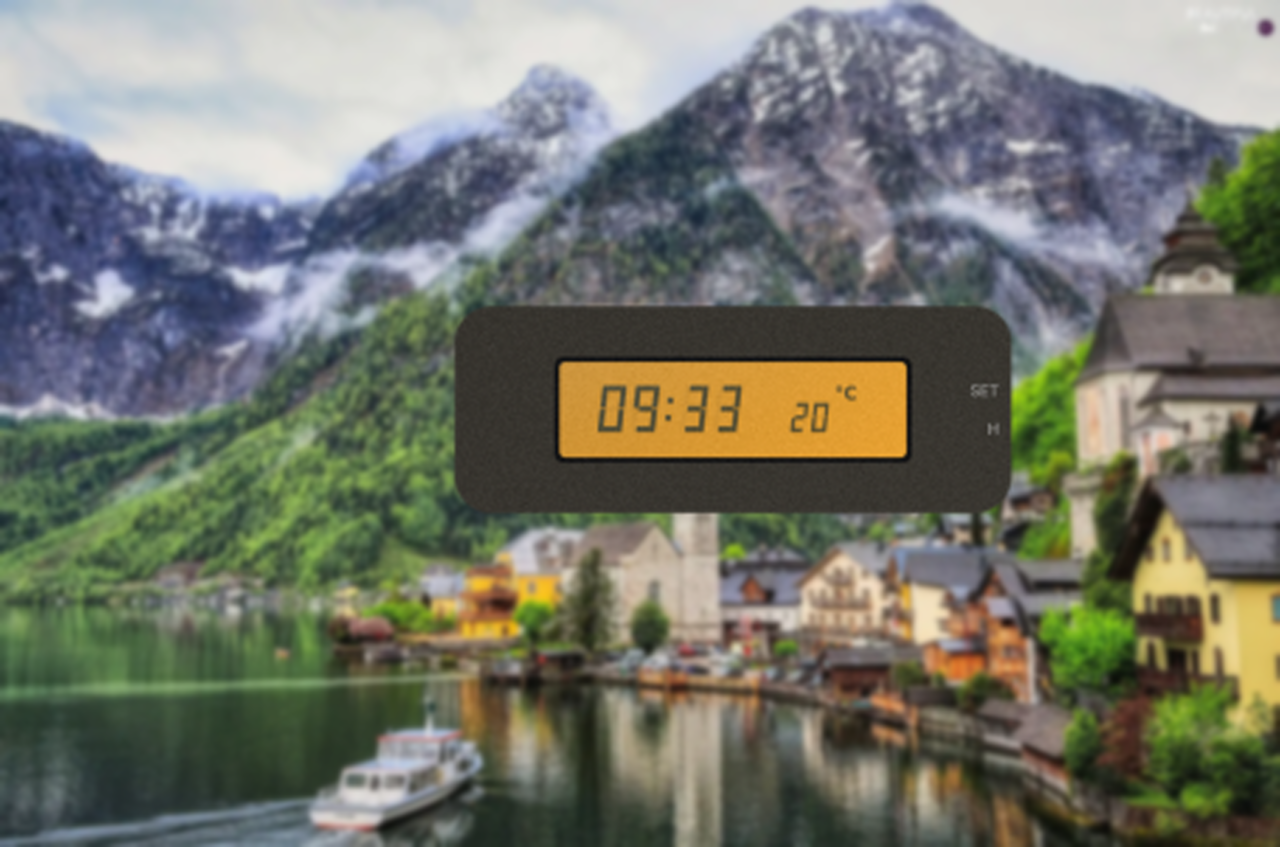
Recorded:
{"hour": 9, "minute": 33}
